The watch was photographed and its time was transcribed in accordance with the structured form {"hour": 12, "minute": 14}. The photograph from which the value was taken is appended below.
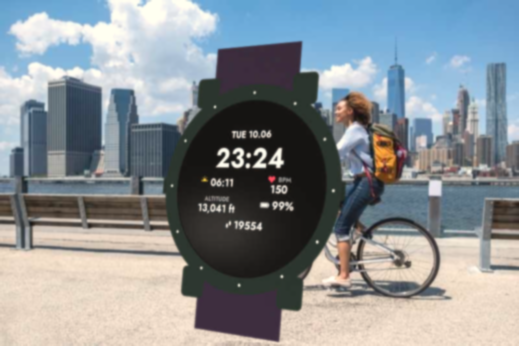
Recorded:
{"hour": 23, "minute": 24}
